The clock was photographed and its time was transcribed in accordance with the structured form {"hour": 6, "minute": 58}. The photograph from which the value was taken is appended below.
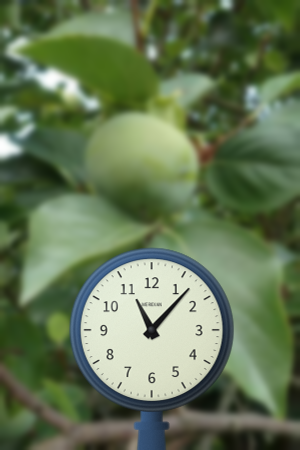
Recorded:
{"hour": 11, "minute": 7}
